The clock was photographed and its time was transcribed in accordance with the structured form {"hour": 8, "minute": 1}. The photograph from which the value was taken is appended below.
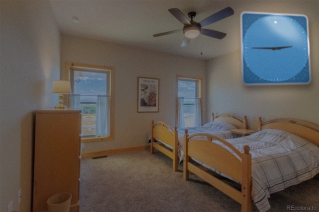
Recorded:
{"hour": 2, "minute": 45}
